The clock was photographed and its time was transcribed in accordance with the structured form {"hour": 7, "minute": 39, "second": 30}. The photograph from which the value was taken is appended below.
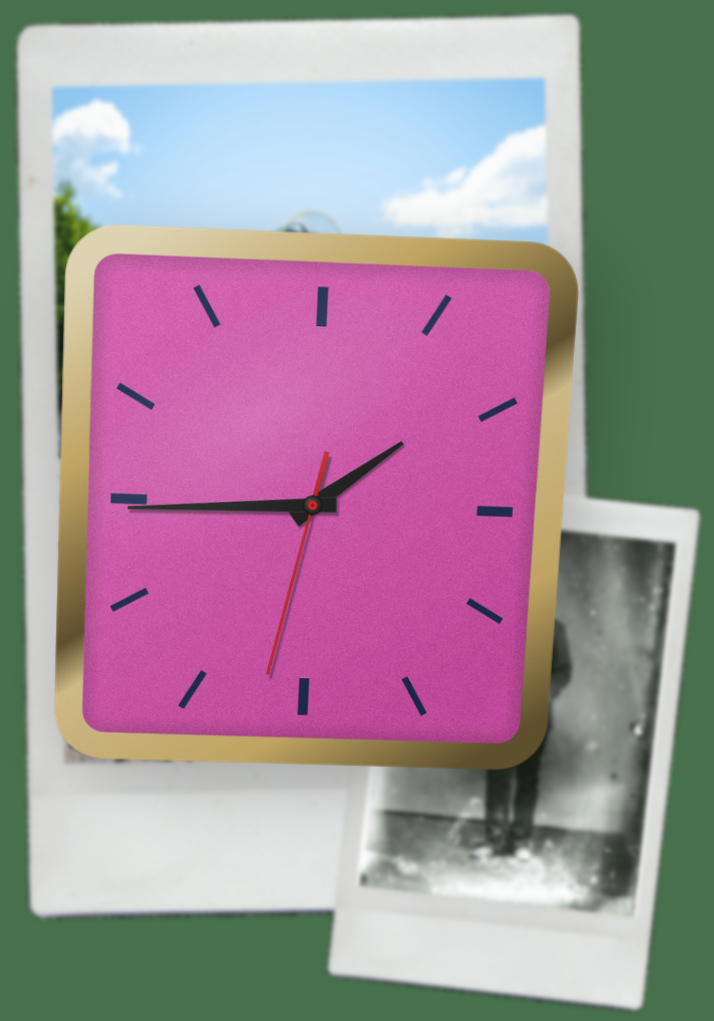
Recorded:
{"hour": 1, "minute": 44, "second": 32}
